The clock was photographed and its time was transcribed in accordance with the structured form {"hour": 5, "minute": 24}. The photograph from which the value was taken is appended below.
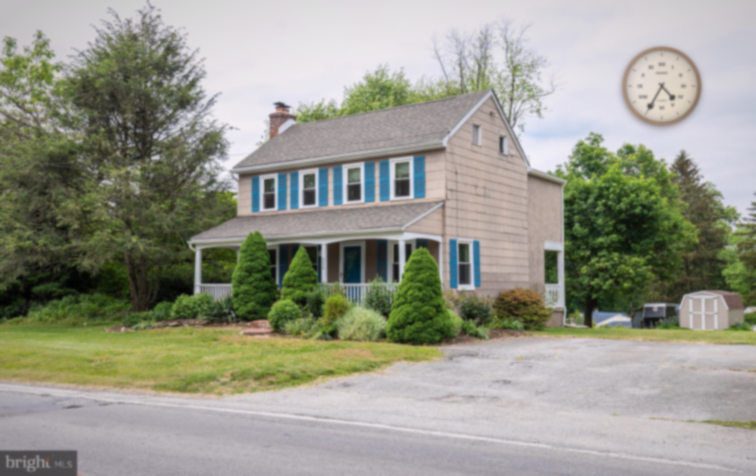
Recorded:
{"hour": 4, "minute": 35}
